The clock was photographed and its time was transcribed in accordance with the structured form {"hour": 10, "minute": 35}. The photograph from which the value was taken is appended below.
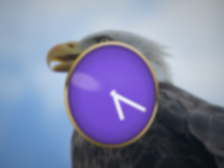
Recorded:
{"hour": 5, "minute": 19}
